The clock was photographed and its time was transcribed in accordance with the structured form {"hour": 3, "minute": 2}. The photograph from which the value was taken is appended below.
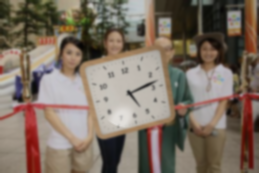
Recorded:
{"hour": 5, "minute": 13}
